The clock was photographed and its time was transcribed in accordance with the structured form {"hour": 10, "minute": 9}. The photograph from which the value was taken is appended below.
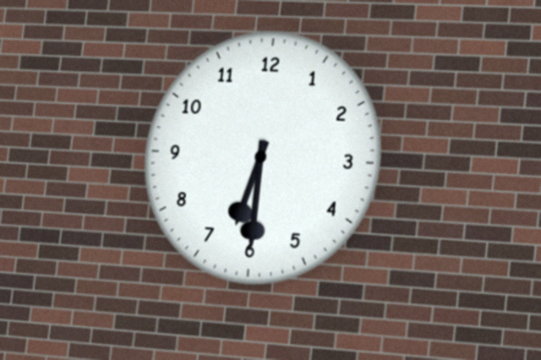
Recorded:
{"hour": 6, "minute": 30}
